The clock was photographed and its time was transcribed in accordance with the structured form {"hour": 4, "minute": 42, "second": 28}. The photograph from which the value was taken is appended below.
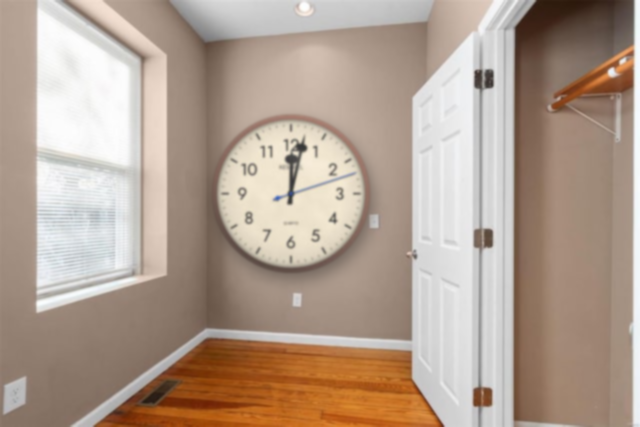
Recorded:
{"hour": 12, "minute": 2, "second": 12}
